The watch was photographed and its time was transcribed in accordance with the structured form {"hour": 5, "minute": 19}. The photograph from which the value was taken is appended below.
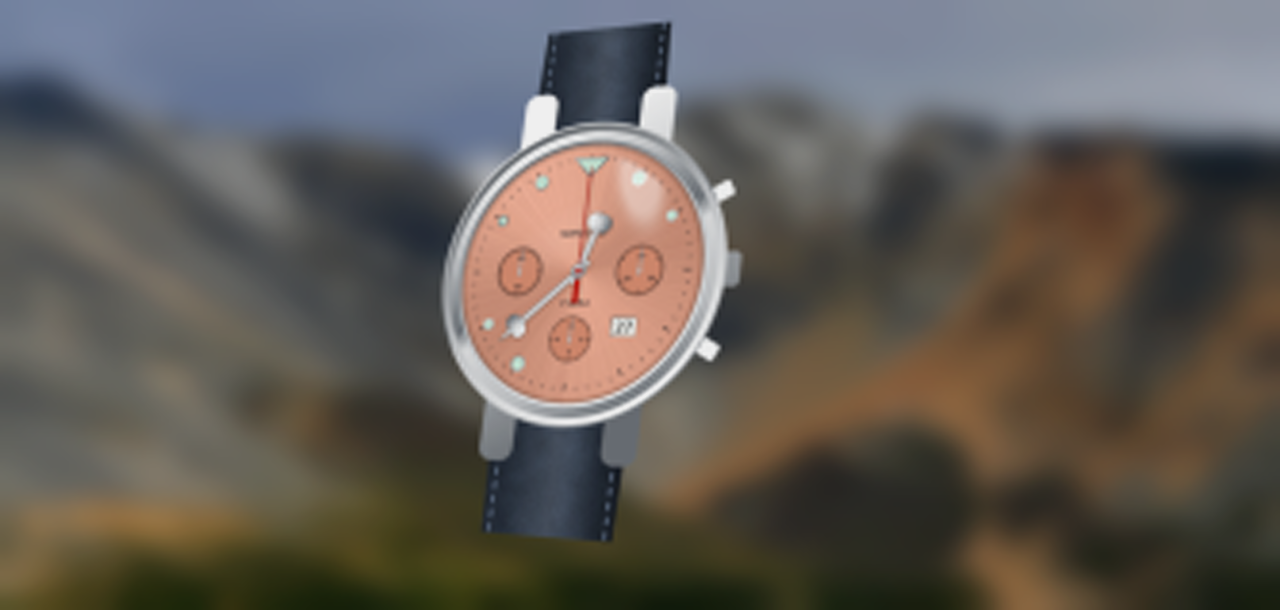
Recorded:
{"hour": 12, "minute": 38}
